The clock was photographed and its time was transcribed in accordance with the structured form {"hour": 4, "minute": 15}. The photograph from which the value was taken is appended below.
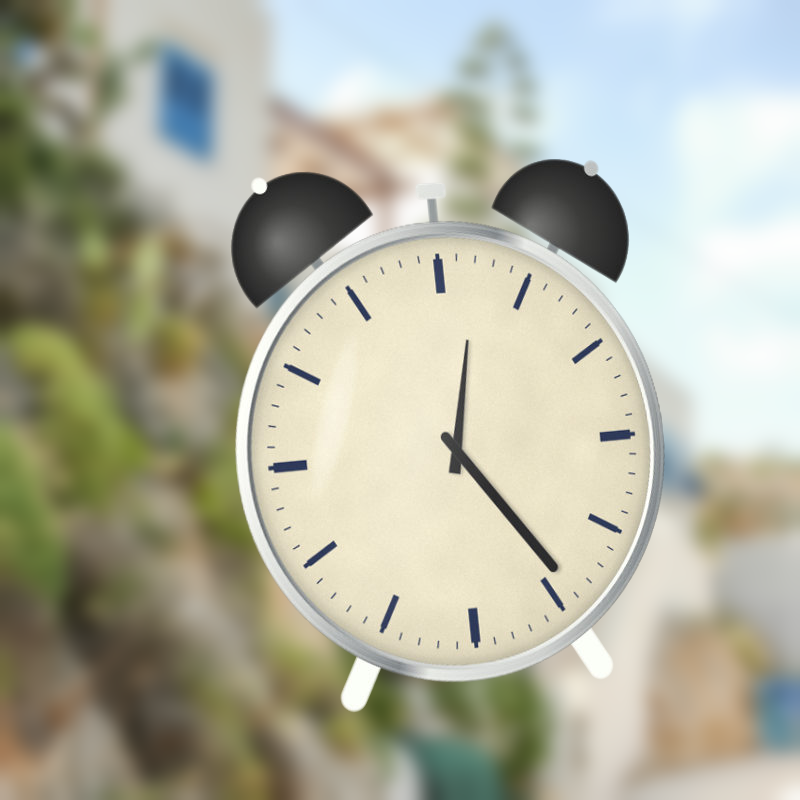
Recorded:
{"hour": 12, "minute": 24}
